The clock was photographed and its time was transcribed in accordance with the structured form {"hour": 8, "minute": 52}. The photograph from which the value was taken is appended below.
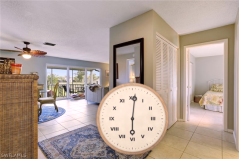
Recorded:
{"hour": 6, "minute": 1}
